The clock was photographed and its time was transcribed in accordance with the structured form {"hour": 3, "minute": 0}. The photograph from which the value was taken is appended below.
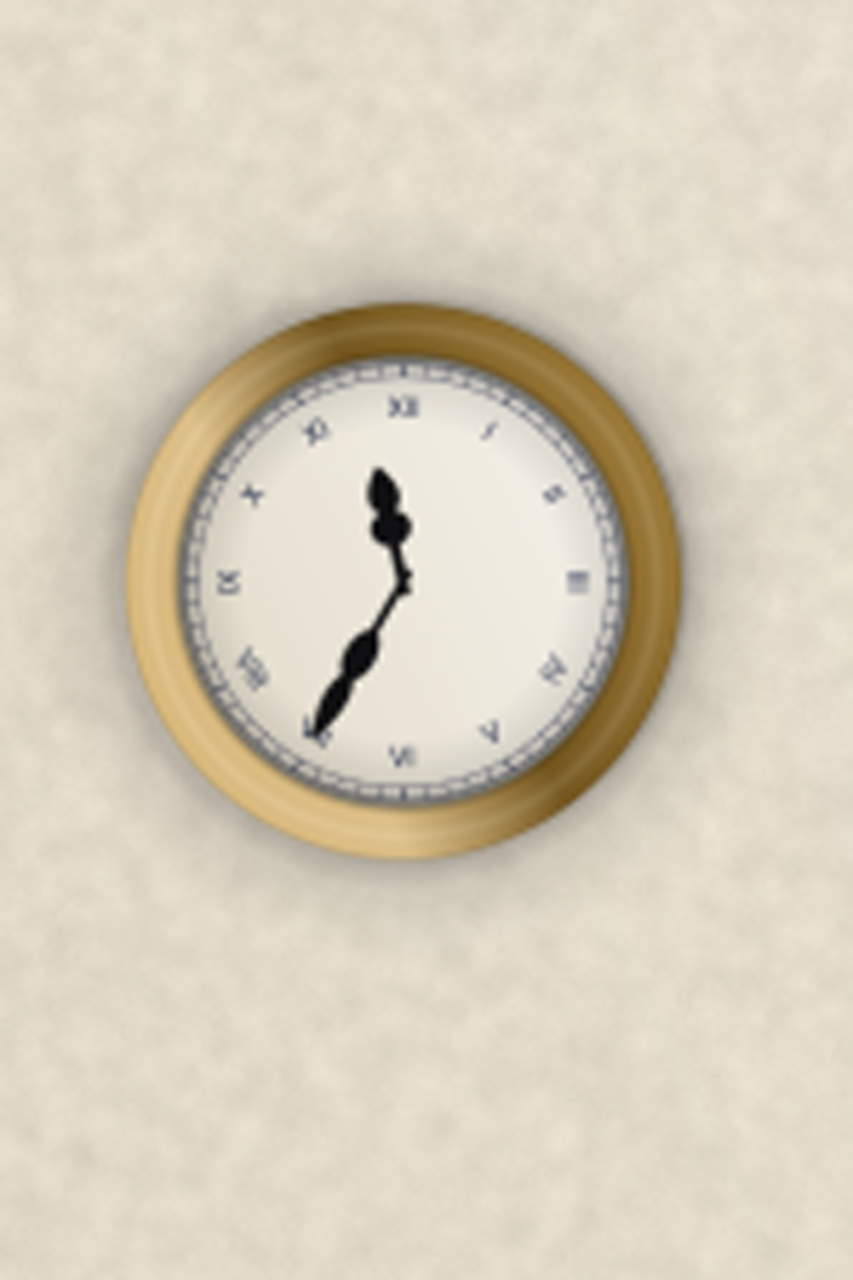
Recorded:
{"hour": 11, "minute": 35}
